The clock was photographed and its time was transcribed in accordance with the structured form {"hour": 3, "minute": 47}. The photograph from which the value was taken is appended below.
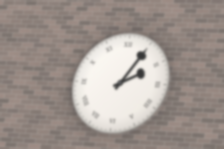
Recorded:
{"hour": 2, "minute": 5}
